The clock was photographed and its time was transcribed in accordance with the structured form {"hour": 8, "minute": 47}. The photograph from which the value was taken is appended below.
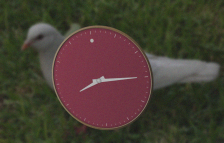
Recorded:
{"hour": 8, "minute": 15}
